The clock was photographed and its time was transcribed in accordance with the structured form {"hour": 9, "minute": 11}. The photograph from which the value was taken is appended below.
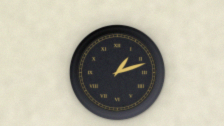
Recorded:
{"hour": 1, "minute": 12}
